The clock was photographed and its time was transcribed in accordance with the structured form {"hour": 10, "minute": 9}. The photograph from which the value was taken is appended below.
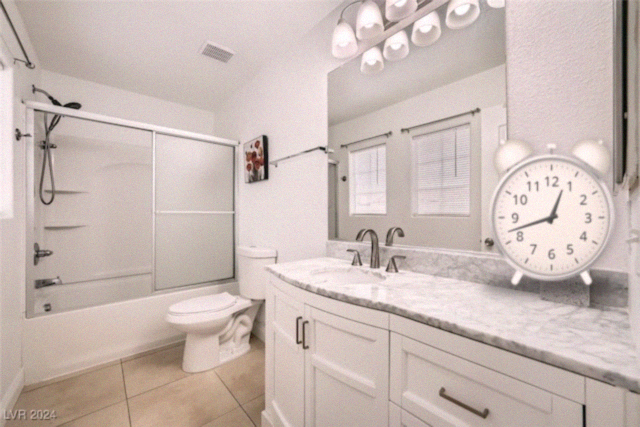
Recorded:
{"hour": 12, "minute": 42}
